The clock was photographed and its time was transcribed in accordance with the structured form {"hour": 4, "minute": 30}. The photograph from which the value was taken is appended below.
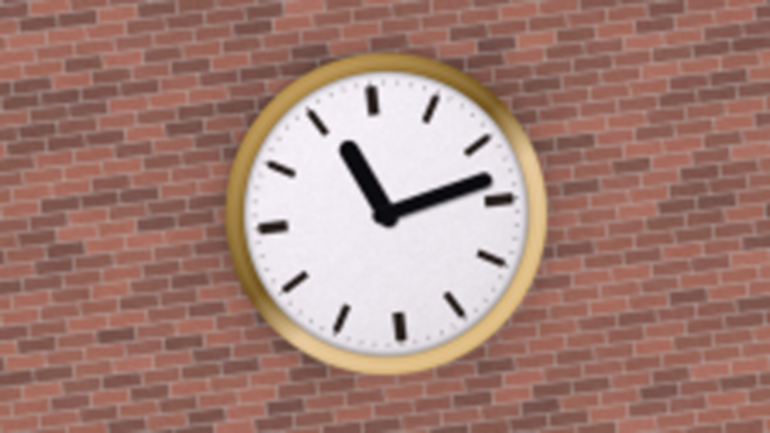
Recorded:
{"hour": 11, "minute": 13}
